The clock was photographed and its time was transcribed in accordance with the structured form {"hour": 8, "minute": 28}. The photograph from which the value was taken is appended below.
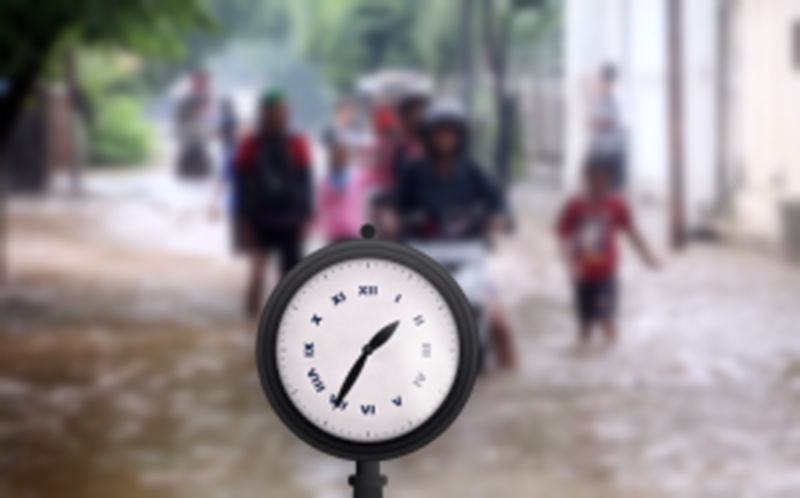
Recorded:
{"hour": 1, "minute": 35}
